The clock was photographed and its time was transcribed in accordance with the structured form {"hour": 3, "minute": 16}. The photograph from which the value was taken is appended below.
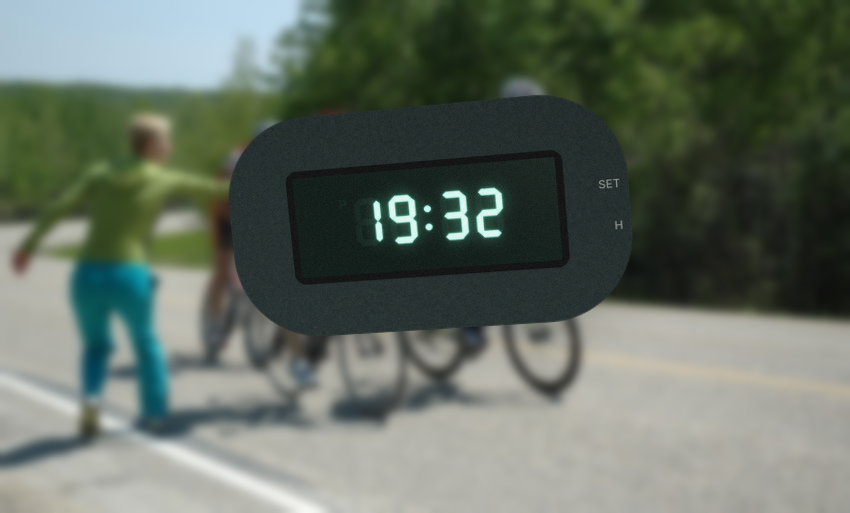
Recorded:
{"hour": 19, "minute": 32}
